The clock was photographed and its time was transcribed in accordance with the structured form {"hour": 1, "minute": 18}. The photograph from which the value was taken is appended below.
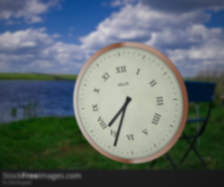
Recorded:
{"hour": 7, "minute": 34}
